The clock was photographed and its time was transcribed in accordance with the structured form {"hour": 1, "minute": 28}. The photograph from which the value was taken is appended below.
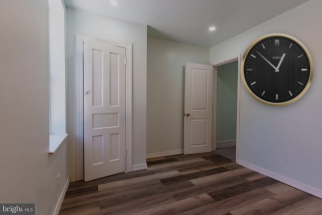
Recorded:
{"hour": 12, "minute": 52}
